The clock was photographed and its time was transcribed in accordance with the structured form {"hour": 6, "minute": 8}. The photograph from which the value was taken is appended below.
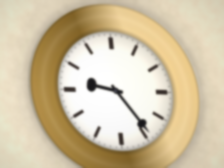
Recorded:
{"hour": 9, "minute": 24}
